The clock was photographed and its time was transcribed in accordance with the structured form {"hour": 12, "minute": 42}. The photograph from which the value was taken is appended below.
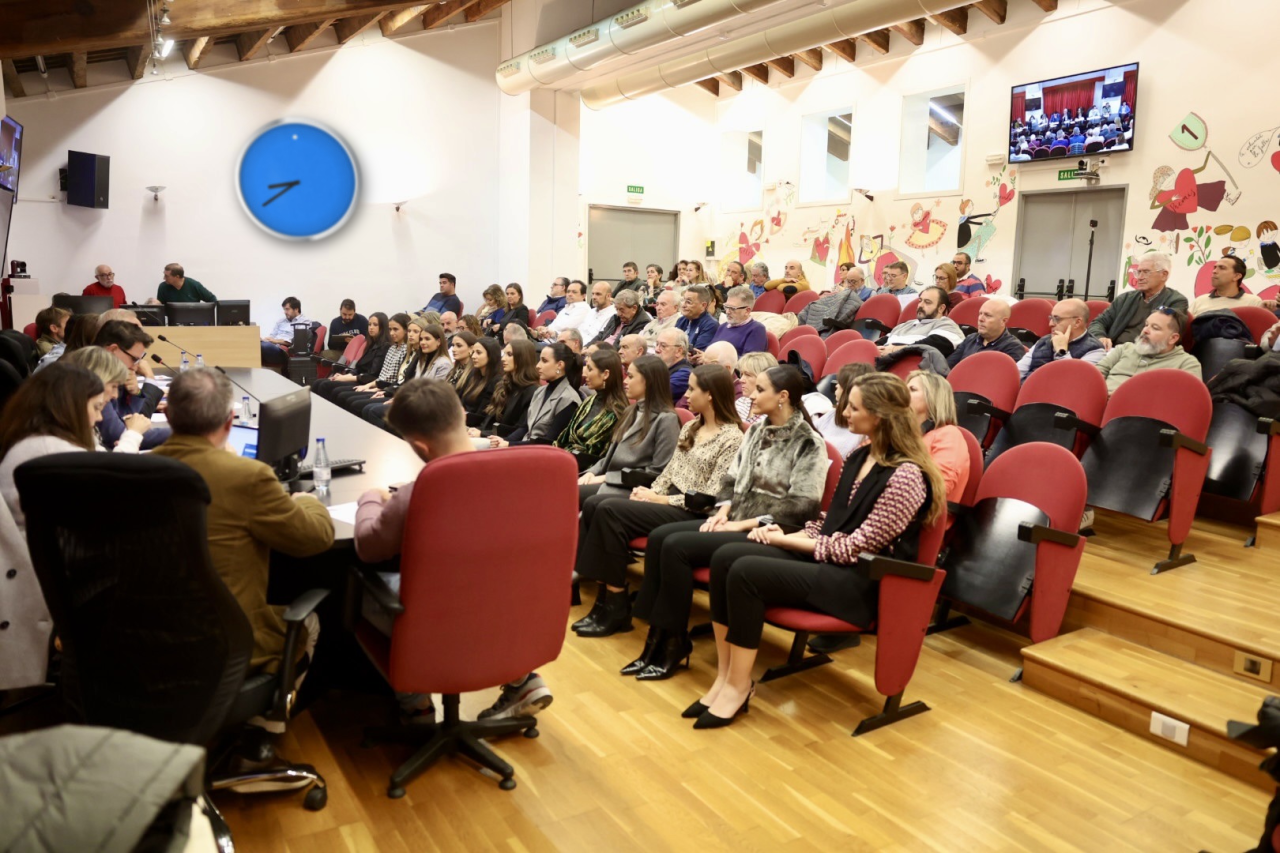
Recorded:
{"hour": 8, "minute": 39}
